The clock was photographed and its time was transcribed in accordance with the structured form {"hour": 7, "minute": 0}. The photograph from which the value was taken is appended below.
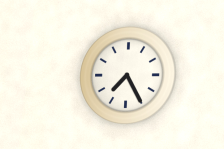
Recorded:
{"hour": 7, "minute": 25}
